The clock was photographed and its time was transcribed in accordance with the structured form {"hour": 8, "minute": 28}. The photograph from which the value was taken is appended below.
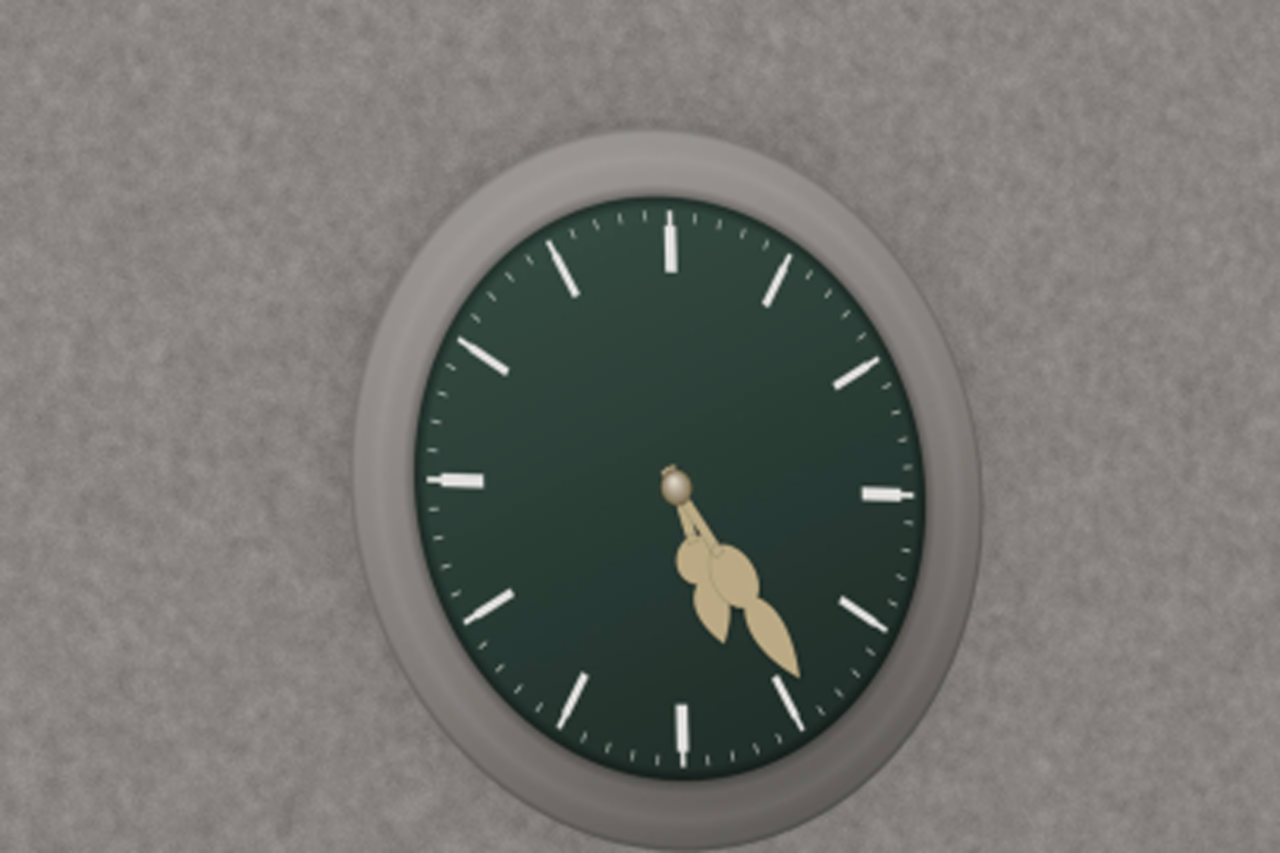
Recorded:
{"hour": 5, "minute": 24}
